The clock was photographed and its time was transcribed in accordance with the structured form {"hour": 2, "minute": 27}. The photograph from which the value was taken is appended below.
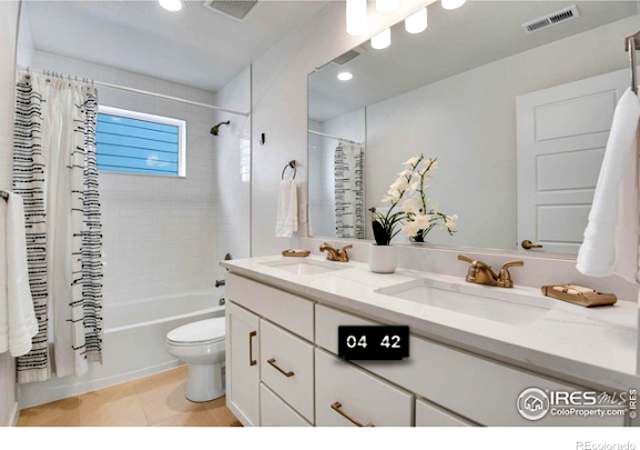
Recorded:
{"hour": 4, "minute": 42}
